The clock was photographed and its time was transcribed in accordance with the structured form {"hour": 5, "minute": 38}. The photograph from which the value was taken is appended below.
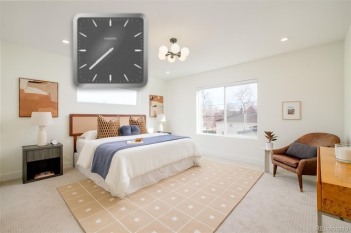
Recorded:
{"hour": 7, "minute": 38}
